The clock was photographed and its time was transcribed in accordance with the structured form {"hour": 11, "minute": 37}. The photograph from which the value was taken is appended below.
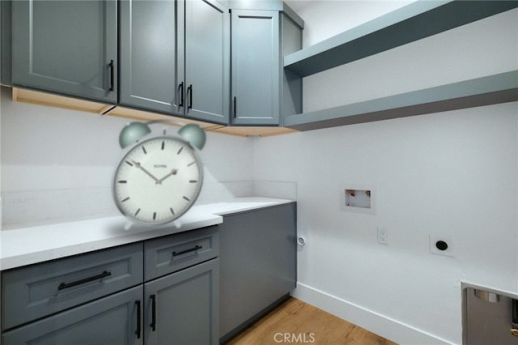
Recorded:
{"hour": 1, "minute": 51}
